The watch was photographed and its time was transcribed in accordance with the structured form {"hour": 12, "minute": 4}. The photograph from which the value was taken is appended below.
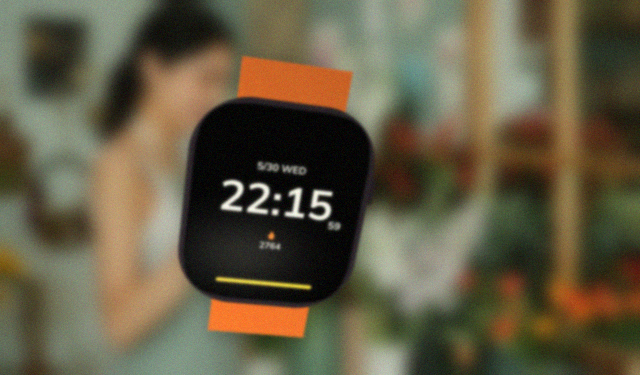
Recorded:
{"hour": 22, "minute": 15}
